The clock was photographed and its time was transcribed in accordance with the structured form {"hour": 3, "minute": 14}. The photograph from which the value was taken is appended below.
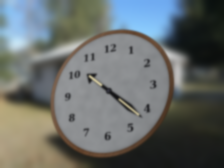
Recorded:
{"hour": 10, "minute": 22}
